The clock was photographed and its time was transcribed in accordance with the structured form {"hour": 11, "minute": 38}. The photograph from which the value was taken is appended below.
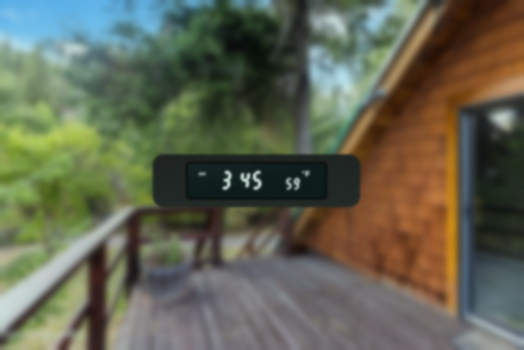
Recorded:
{"hour": 3, "minute": 45}
